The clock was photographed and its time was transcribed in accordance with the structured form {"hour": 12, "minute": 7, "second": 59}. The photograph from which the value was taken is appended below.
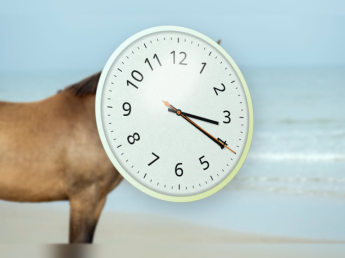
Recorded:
{"hour": 3, "minute": 20, "second": 20}
